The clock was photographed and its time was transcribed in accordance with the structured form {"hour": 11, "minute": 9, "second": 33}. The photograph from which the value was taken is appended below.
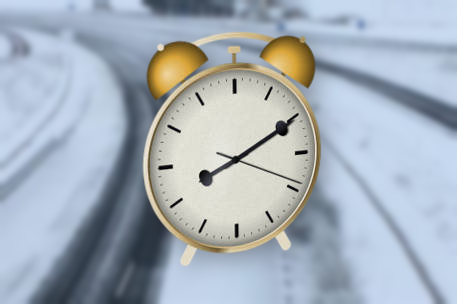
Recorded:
{"hour": 8, "minute": 10, "second": 19}
